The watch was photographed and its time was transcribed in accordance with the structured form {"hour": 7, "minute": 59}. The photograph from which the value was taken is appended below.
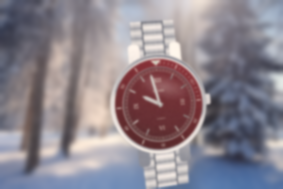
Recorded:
{"hour": 9, "minute": 58}
